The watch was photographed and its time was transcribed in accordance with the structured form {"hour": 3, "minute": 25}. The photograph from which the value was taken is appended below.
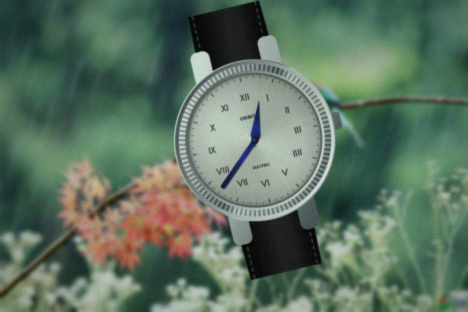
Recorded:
{"hour": 12, "minute": 38}
